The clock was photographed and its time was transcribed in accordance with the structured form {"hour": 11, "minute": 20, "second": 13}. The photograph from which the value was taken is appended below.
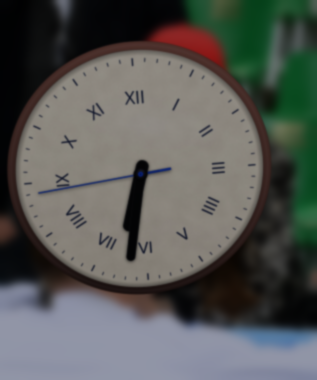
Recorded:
{"hour": 6, "minute": 31, "second": 44}
